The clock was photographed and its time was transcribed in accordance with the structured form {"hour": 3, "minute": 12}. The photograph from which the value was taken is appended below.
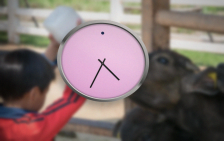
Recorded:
{"hour": 4, "minute": 34}
